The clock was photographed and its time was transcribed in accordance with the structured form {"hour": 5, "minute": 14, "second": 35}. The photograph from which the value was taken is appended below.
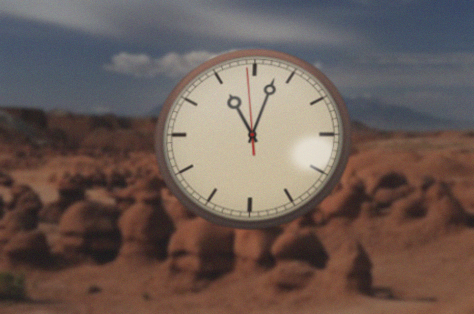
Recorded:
{"hour": 11, "minute": 2, "second": 59}
